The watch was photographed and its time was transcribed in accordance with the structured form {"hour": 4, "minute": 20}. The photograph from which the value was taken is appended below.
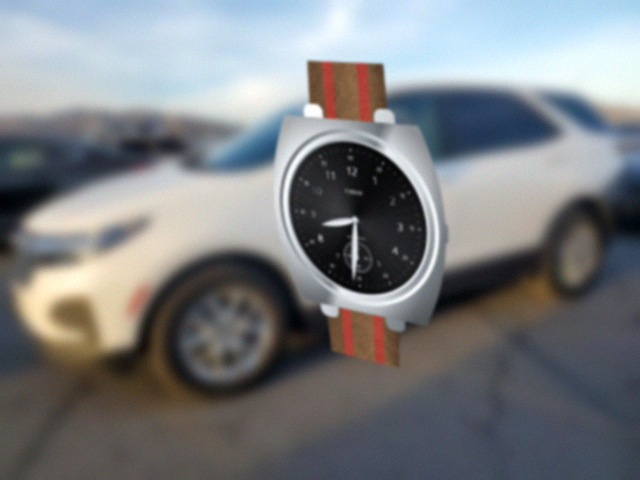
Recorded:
{"hour": 8, "minute": 31}
